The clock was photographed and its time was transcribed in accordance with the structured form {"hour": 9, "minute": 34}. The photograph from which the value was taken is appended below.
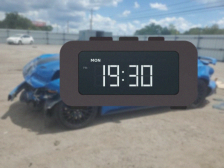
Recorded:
{"hour": 19, "minute": 30}
